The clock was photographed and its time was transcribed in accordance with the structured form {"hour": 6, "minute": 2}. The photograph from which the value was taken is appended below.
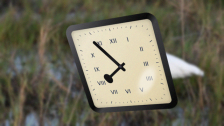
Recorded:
{"hour": 7, "minute": 54}
